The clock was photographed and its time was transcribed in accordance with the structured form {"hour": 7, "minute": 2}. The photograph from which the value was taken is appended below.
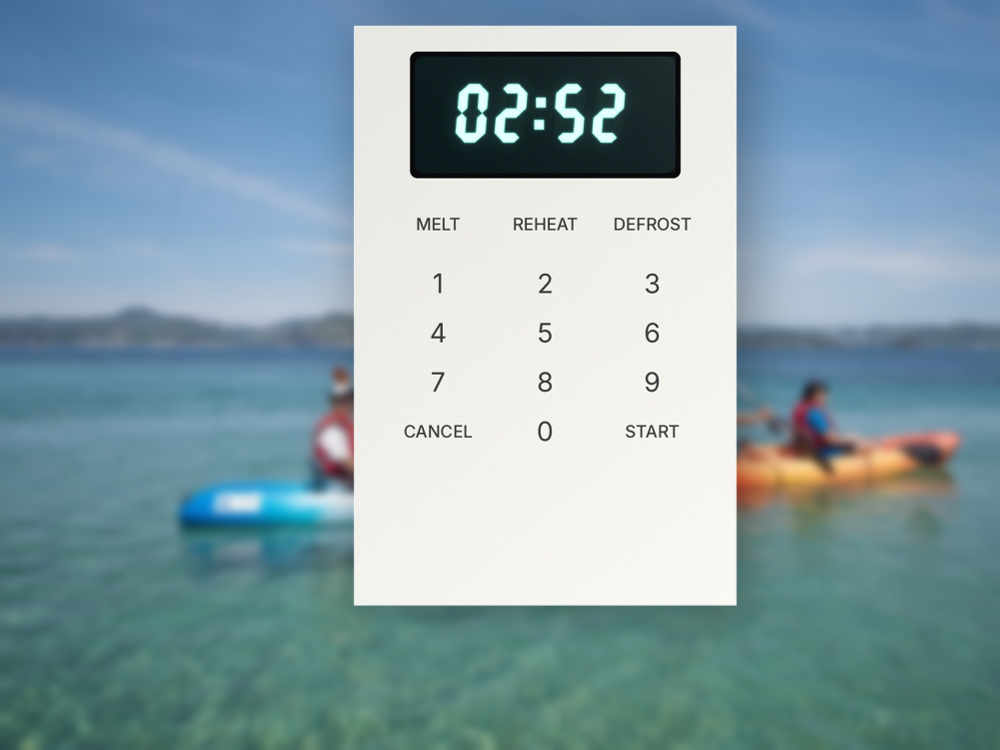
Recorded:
{"hour": 2, "minute": 52}
